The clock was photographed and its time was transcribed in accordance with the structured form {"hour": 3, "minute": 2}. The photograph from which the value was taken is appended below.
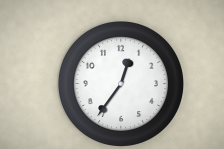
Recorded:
{"hour": 12, "minute": 36}
